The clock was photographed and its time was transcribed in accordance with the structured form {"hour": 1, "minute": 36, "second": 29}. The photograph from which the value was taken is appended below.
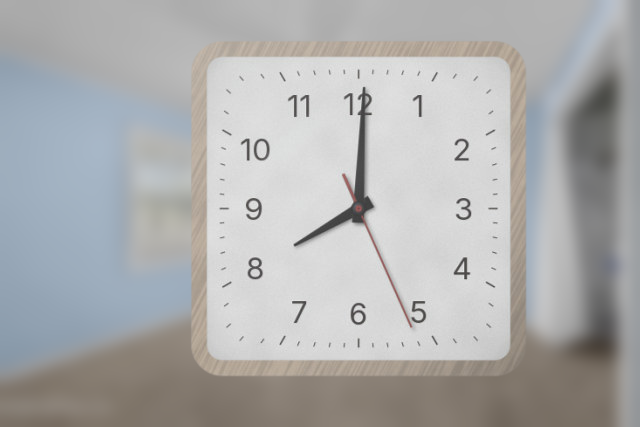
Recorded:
{"hour": 8, "minute": 0, "second": 26}
